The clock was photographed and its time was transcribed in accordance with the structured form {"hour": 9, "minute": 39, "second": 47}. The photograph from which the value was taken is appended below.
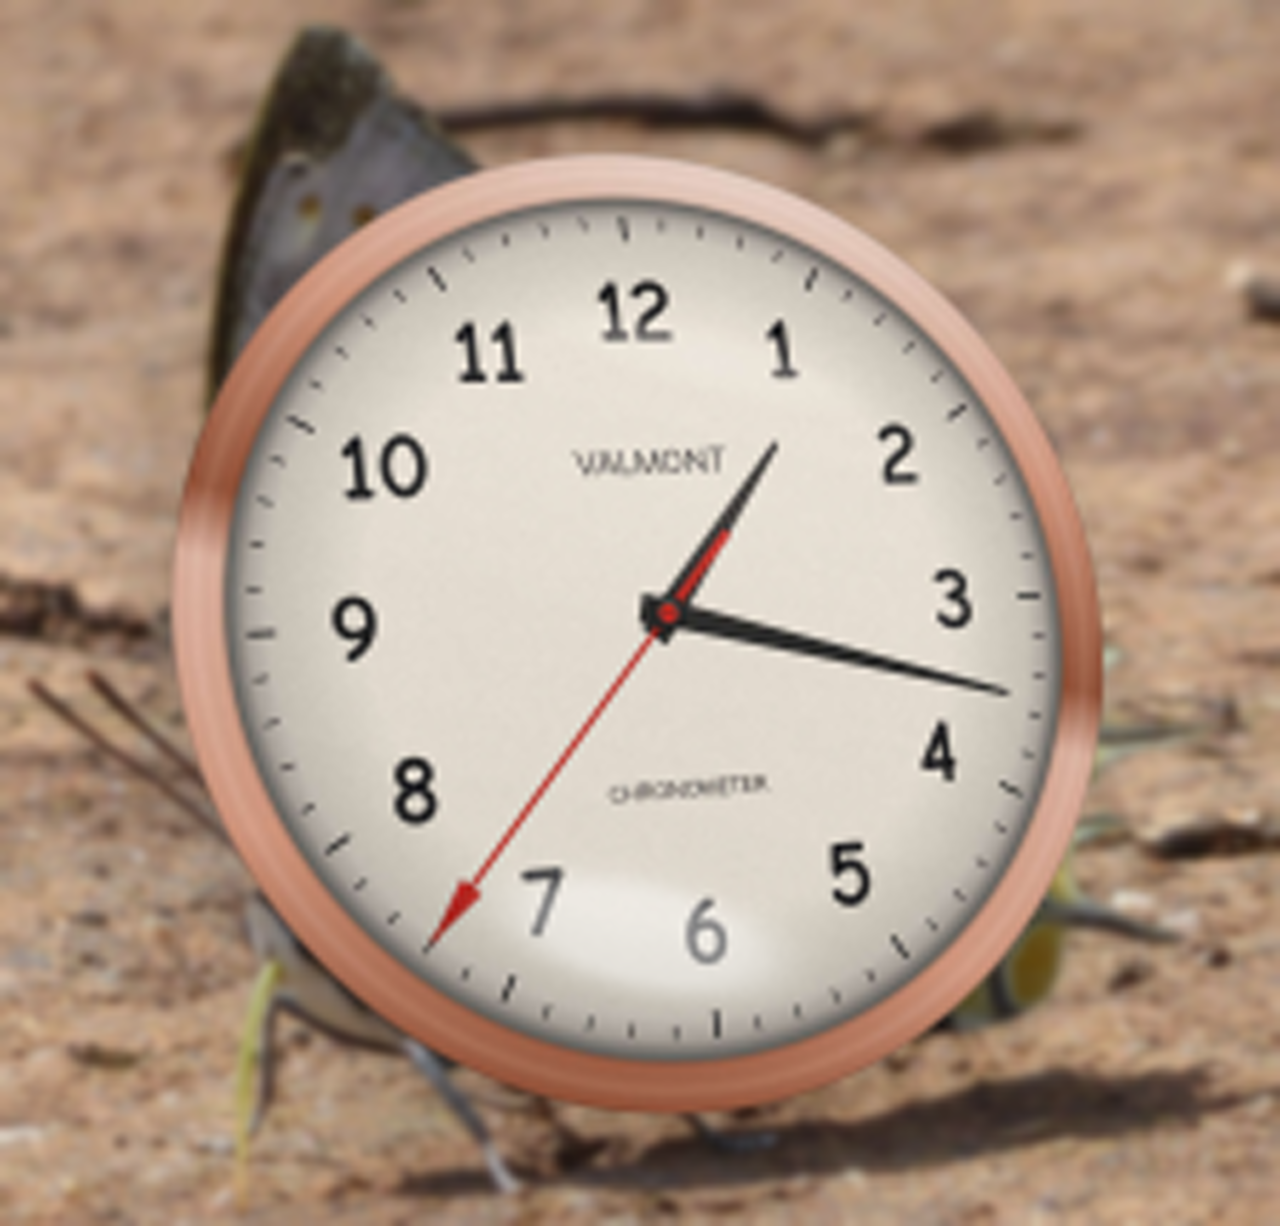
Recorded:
{"hour": 1, "minute": 17, "second": 37}
